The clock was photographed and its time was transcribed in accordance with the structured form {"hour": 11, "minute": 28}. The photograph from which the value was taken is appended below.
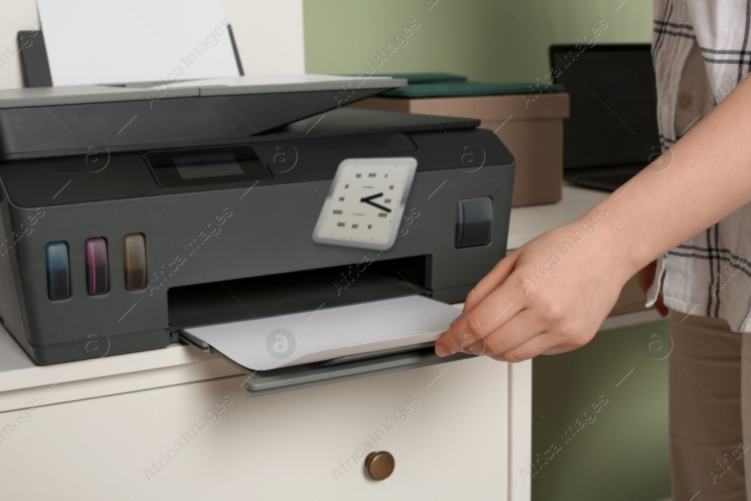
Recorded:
{"hour": 2, "minute": 18}
